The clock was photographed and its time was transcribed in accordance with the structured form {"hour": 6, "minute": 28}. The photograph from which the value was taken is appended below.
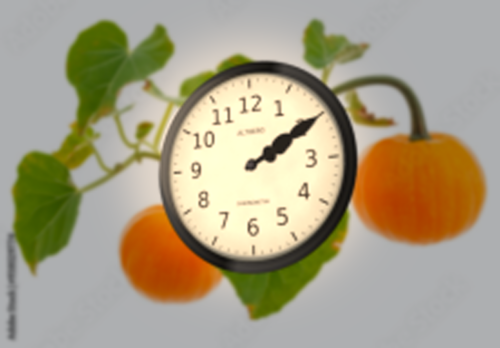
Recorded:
{"hour": 2, "minute": 10}
